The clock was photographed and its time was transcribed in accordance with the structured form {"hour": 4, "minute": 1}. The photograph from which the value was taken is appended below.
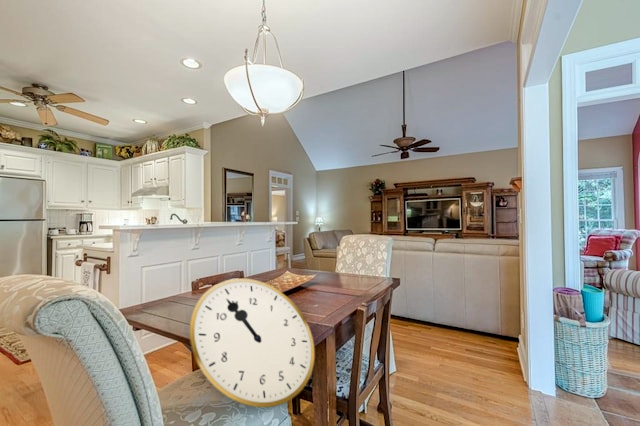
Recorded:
{"hour": 10, "minute": 54}
